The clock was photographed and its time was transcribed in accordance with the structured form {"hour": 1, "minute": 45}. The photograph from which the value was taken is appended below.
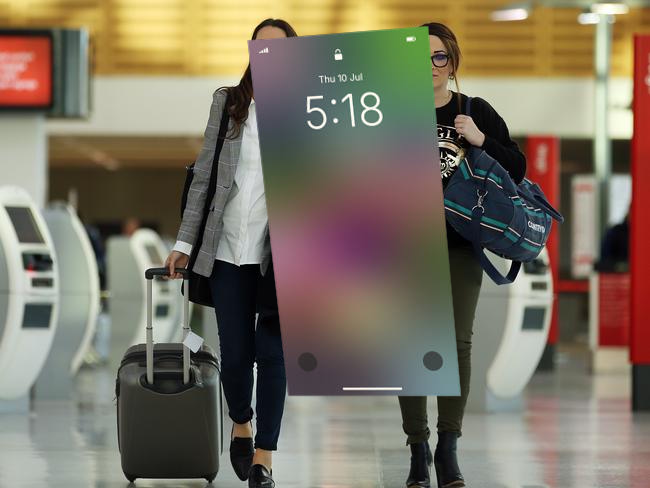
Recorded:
{"hour": 5, "minute": 18}
